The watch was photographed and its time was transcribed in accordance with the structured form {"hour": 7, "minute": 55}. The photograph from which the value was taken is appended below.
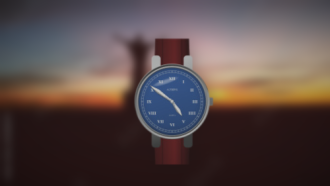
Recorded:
{"hour": 4, "minute": 51}
